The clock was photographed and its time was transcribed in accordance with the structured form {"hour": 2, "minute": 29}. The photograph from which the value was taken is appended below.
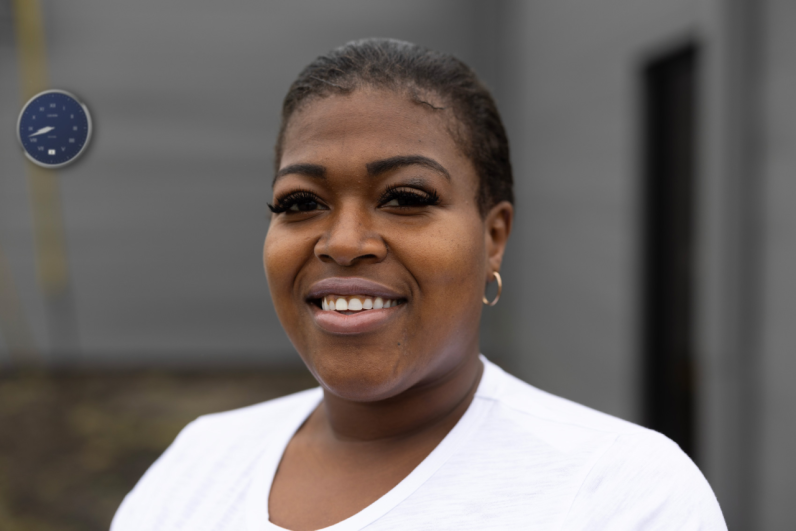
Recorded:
{"hour": 8, "minute": 42}
